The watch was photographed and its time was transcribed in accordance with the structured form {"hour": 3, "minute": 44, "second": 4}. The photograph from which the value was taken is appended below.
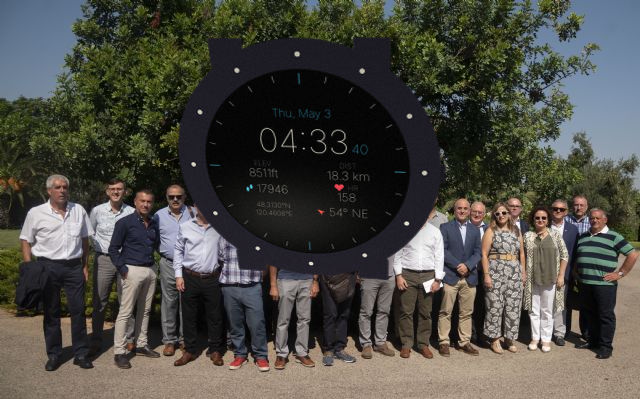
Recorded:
{"hour": 4, "minute": 33, "second": 40}
